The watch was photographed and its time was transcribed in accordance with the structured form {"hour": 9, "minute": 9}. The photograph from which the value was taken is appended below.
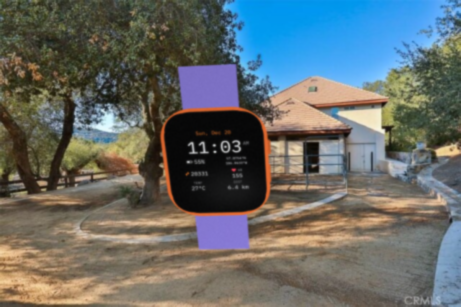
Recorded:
{"hour": 11, "minute": 3}
